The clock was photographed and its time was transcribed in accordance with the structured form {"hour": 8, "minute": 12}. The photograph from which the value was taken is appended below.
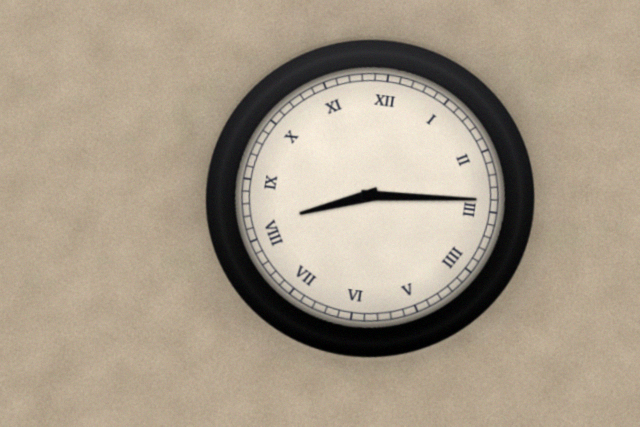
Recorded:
{"hour": 8, "minute": 14}
